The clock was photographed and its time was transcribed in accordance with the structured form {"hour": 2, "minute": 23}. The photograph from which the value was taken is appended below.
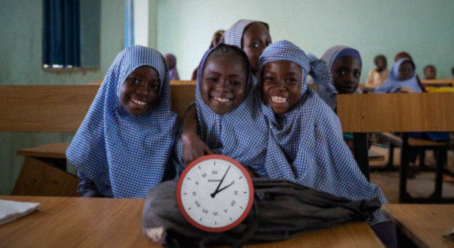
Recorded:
{"hour": 2, "minute": 5}
